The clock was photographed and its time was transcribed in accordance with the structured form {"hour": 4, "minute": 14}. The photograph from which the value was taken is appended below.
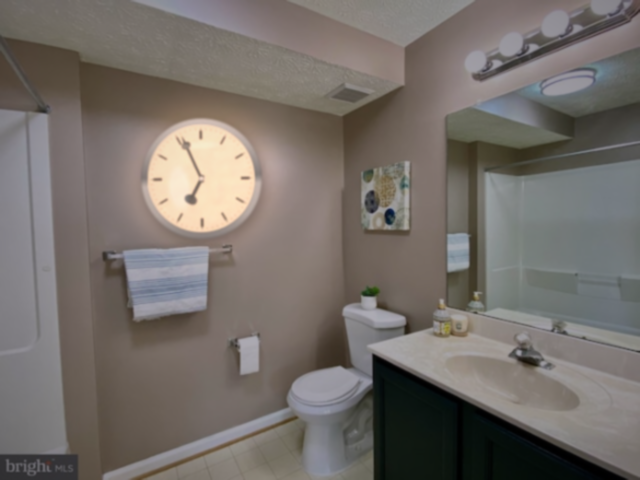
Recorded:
{"hour": 6, "minute": 56}
